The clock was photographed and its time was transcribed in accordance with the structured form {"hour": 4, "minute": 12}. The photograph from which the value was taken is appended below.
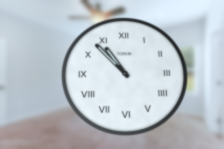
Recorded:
{"hour": 10, "minute": 53}
